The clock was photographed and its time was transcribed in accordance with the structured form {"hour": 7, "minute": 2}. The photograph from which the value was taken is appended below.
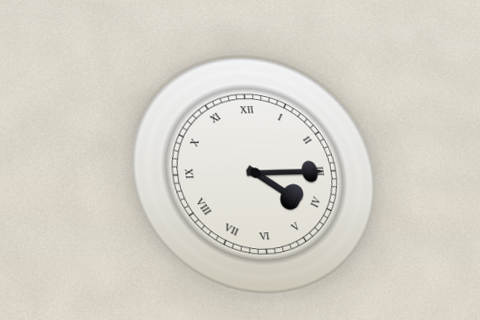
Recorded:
{"hour": 4, "minute": 15}
